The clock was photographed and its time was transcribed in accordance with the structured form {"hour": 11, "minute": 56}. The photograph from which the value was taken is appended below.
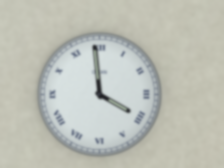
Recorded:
{"hour": 3, "minute": 59}
